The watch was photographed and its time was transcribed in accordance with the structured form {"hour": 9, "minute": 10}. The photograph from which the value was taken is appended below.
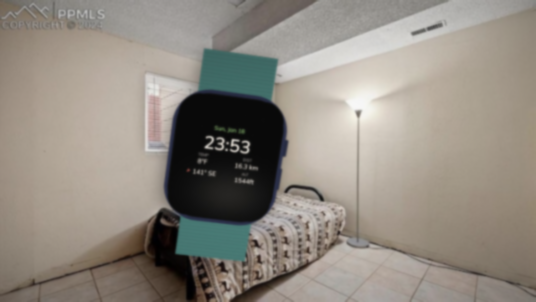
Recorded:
{"hour": 23, "minute": 53}
